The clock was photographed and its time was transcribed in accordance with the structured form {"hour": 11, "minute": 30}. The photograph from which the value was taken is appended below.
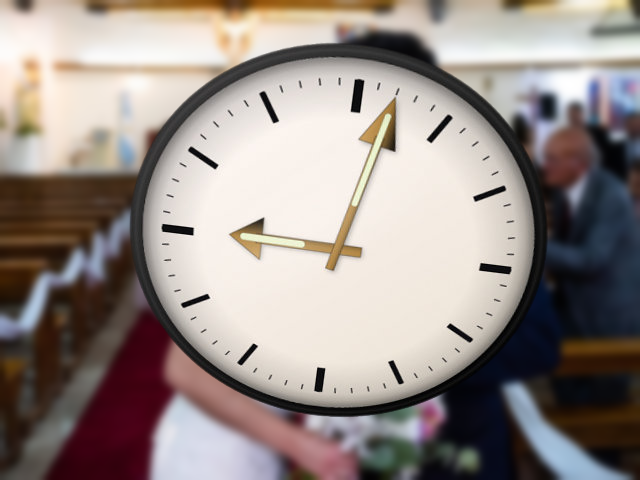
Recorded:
{"hour": 9, "minute": 2}
